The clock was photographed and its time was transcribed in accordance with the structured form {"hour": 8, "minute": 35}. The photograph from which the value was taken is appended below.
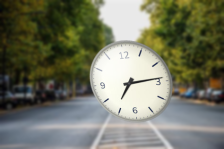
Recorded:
{"hour": 7, "minute": 14}
